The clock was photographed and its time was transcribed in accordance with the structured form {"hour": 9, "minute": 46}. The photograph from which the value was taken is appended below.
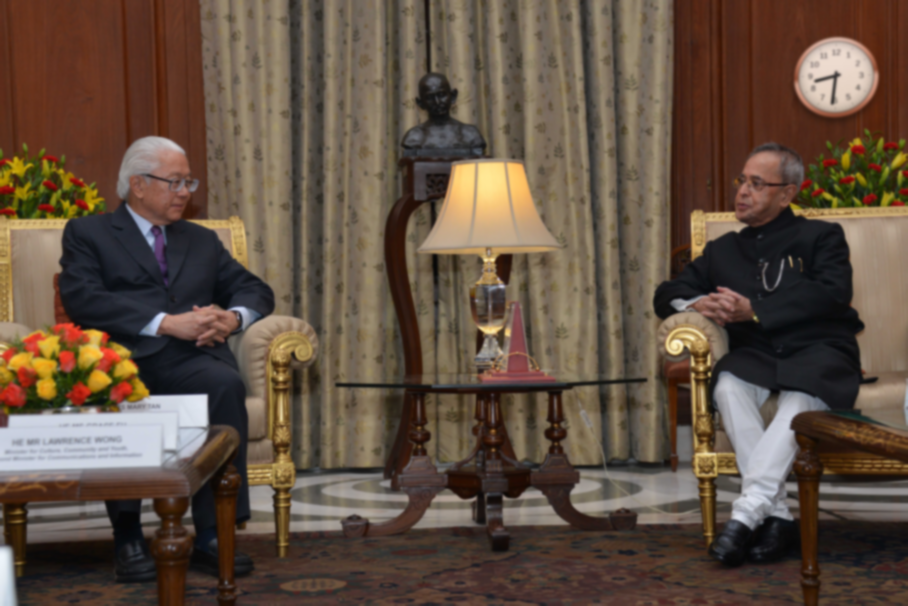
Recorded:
{"hour": 8, "minute": 31}
